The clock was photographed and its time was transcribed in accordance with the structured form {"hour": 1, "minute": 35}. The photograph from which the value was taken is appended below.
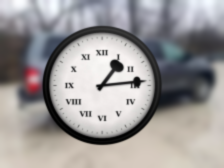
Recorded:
{"hour": 1, "minute": 14}
